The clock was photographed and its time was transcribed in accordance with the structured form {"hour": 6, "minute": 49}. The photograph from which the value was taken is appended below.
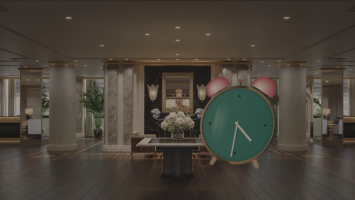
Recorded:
{"hour": 4, "minute": 31}
